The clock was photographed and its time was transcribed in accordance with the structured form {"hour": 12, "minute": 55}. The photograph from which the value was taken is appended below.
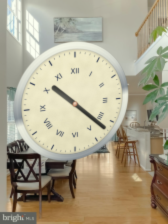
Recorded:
{"hour": 10, "minute": 22}
